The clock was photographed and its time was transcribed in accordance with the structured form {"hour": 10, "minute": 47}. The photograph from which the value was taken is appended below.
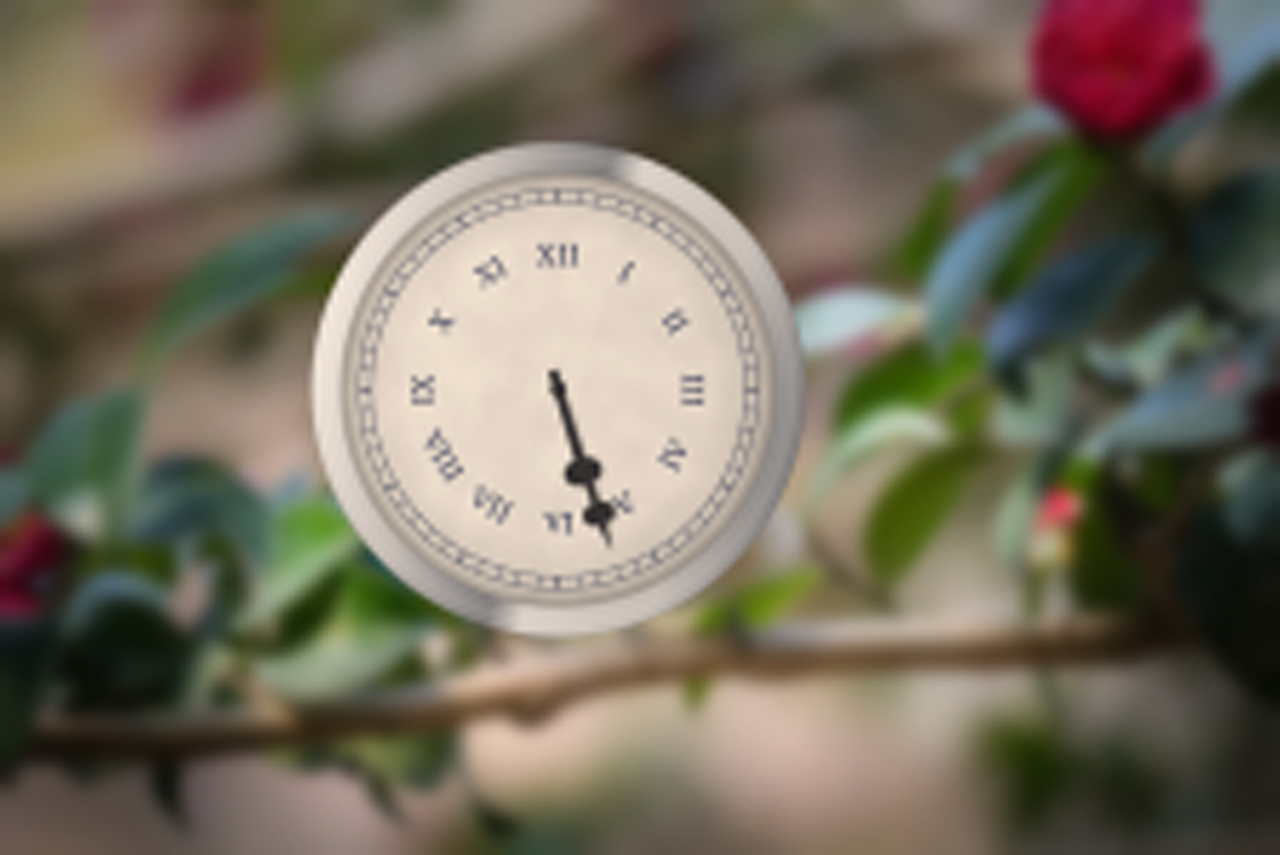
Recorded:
{"hour": 5, "minute": 27}
